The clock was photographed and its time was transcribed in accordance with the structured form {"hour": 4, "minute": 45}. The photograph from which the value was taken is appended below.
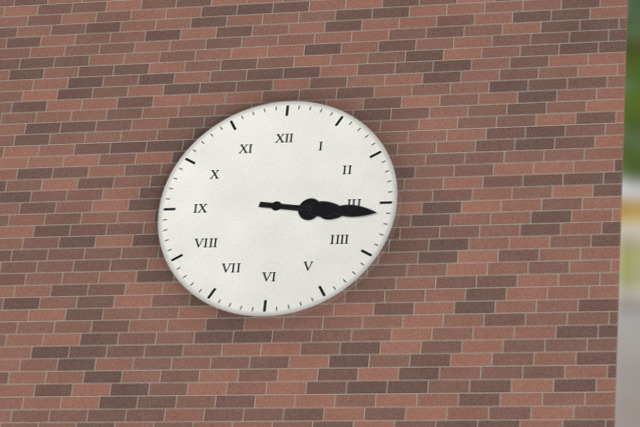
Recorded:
{"hour": 3, "minute": 16}
